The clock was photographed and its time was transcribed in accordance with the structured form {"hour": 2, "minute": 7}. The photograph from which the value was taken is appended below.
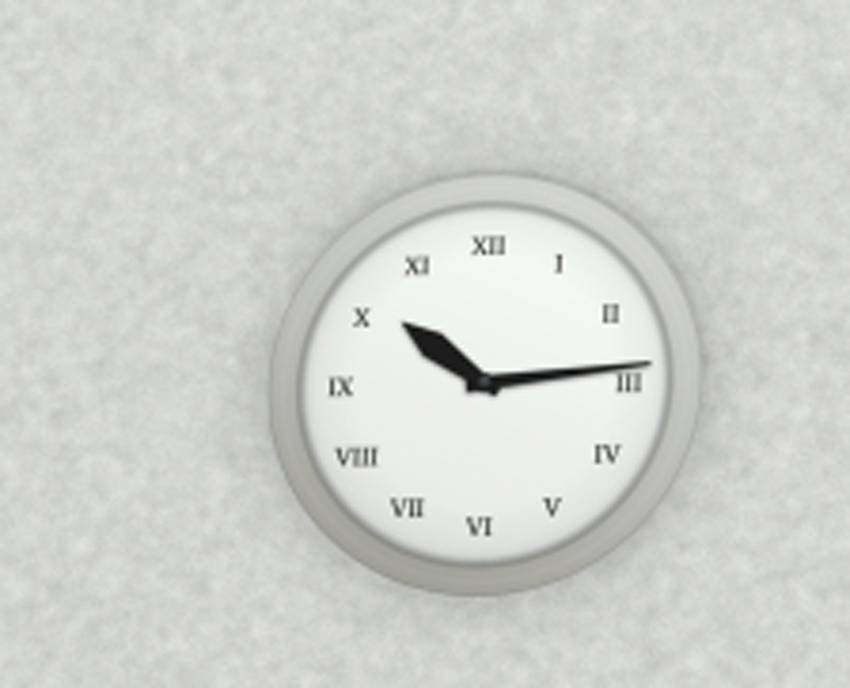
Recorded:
{"hour": 10, "minute": 14}
